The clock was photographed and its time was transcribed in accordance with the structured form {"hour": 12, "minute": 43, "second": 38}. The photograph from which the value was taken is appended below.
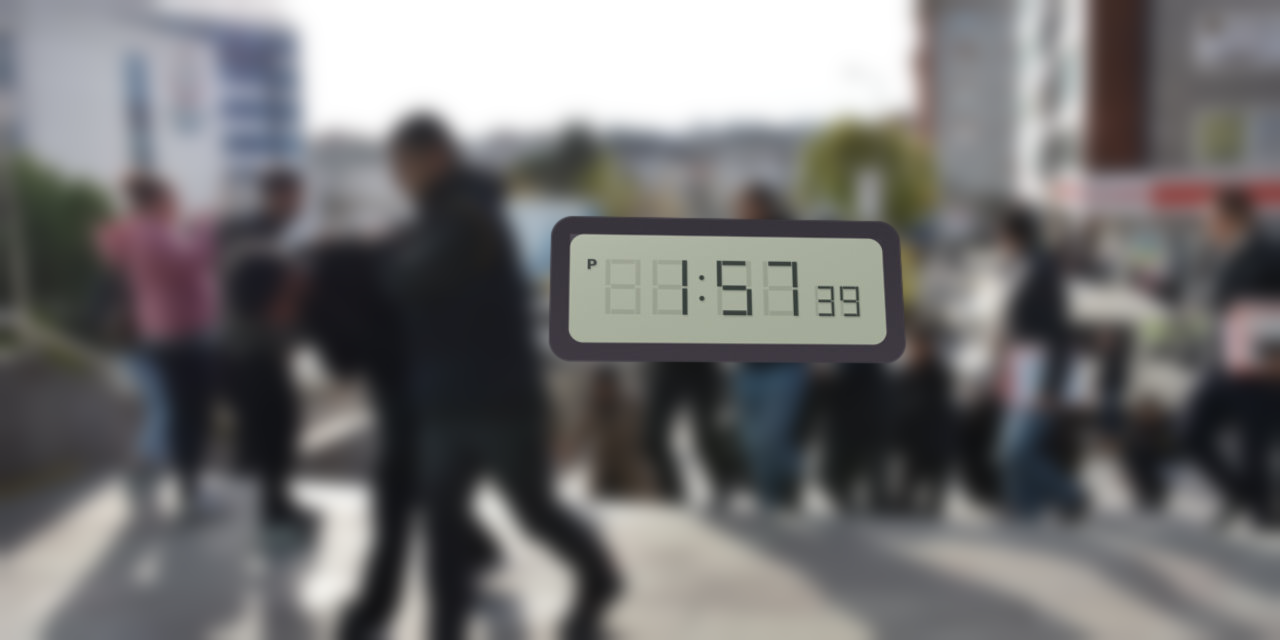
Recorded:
{"hour": 1, "minute": 57, "second": 39}
